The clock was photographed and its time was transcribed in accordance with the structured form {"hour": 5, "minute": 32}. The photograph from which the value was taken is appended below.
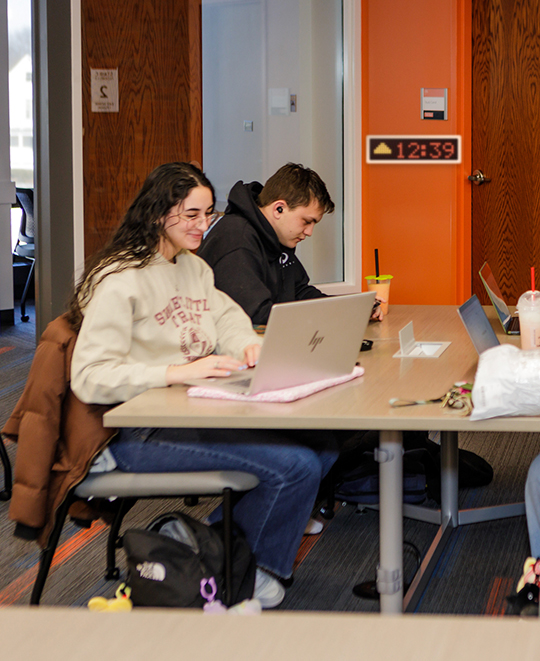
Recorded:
{"hour": 12, "minute": 39}
